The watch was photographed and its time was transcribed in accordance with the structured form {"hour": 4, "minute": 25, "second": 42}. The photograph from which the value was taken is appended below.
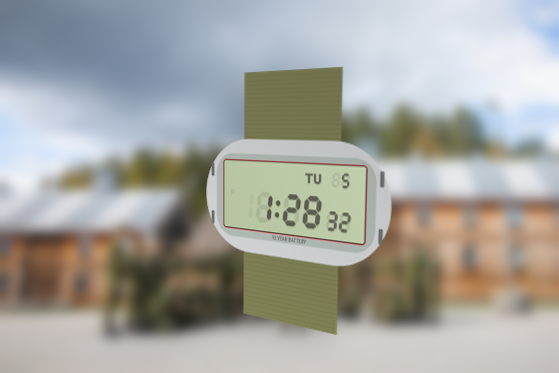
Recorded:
{"hour": 1, "minute": 28, "second": 32}
